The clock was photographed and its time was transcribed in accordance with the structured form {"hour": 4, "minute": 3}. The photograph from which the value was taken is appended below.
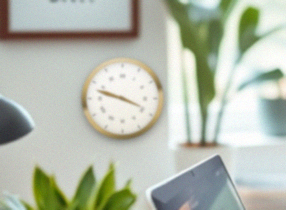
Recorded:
{"hour": 3, "minute": 48}
